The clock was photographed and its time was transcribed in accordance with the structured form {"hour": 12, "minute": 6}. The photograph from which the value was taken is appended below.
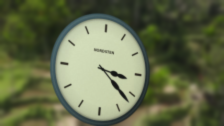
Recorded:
{"hour": 3, "minute": 22}
